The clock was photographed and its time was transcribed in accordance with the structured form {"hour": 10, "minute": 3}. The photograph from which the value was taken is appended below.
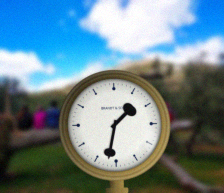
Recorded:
{"hour": 1, "minute": 32}
